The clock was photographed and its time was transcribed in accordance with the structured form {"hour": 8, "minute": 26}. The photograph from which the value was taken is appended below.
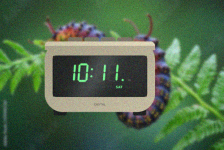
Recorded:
{"hour": 10, "minute": 11}
